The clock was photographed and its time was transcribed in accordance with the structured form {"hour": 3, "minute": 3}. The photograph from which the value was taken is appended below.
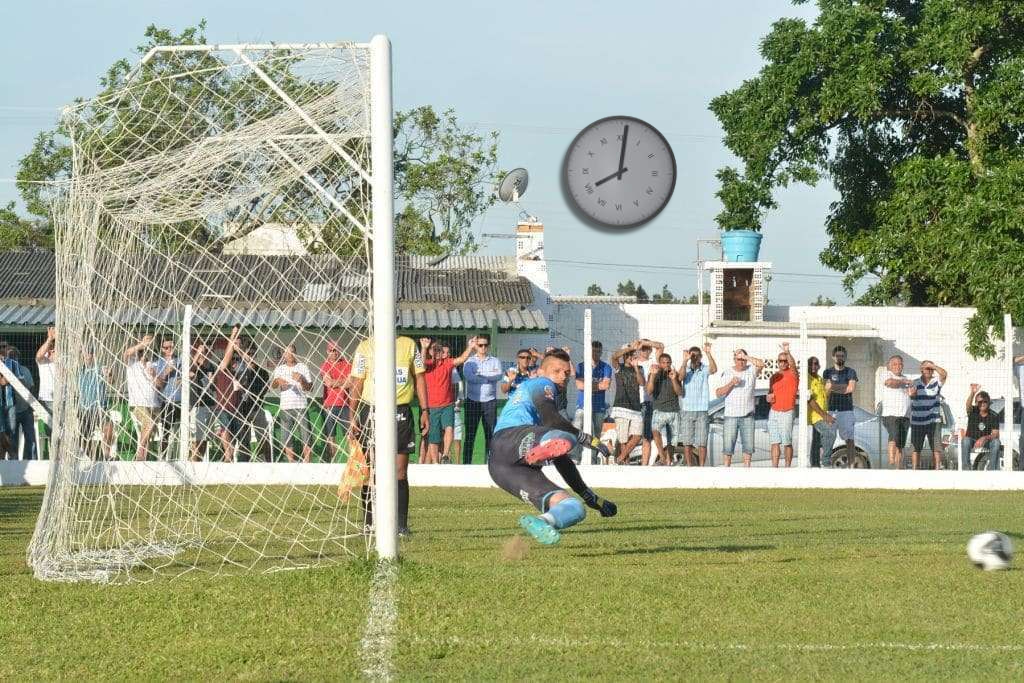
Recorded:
{"hour": 8, "minute": 1}
